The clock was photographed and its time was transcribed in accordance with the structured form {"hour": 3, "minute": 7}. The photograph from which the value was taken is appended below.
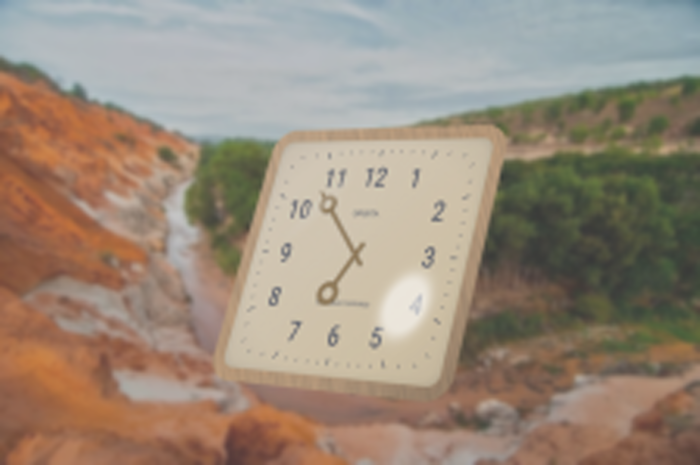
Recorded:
{"hour": 6, "minute": 53}
